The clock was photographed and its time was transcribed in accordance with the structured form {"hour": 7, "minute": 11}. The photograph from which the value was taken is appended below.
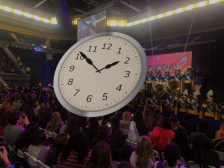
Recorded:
{"hour": 1, "minute": 51}
